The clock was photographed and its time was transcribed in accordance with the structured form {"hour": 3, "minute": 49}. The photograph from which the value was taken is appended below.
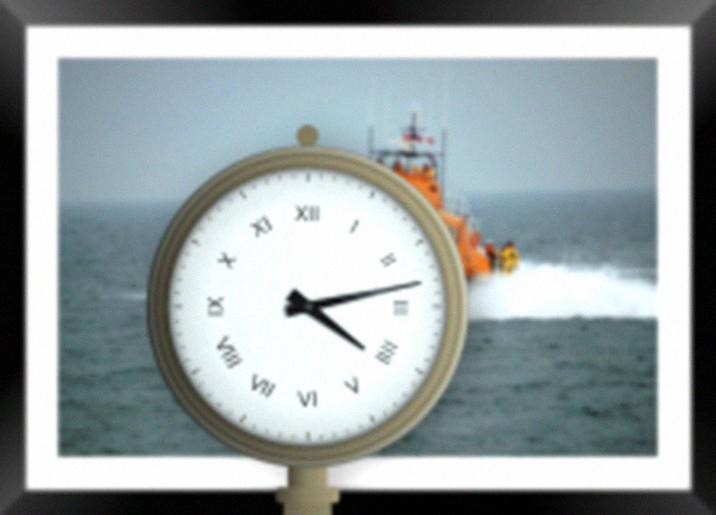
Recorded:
{"hour": 4, "minute": 13}
